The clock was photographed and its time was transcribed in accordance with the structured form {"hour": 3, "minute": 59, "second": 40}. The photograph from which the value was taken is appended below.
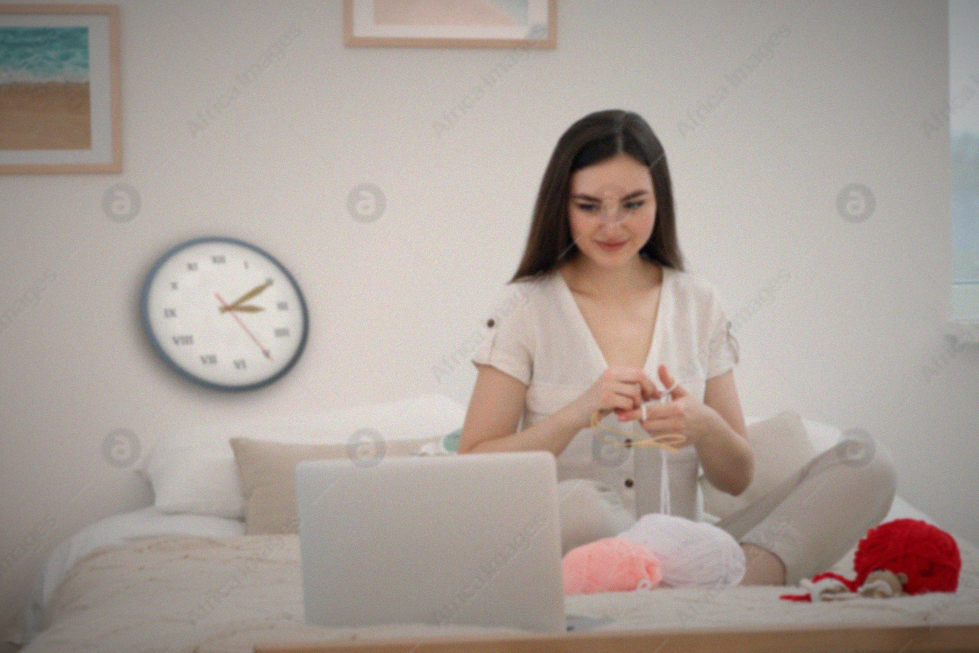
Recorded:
{"hour": 3, "minute": 10, "second": 25}
